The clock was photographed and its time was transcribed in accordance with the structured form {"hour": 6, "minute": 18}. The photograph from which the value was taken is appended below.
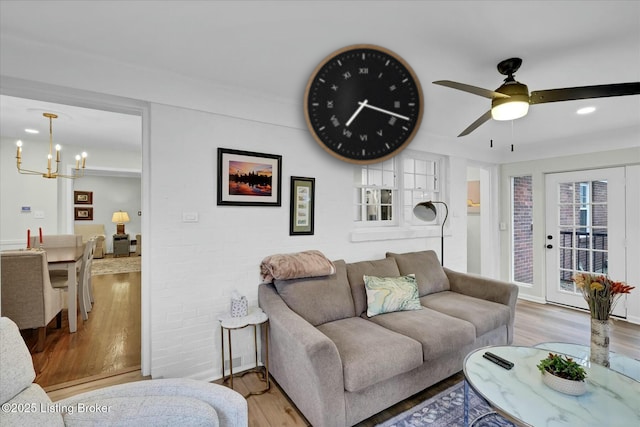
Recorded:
{"hour": 7, "minute": 18}
